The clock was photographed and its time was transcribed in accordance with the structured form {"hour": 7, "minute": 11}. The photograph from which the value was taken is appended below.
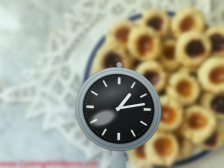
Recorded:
{"hour": 1, "minute": 13}
